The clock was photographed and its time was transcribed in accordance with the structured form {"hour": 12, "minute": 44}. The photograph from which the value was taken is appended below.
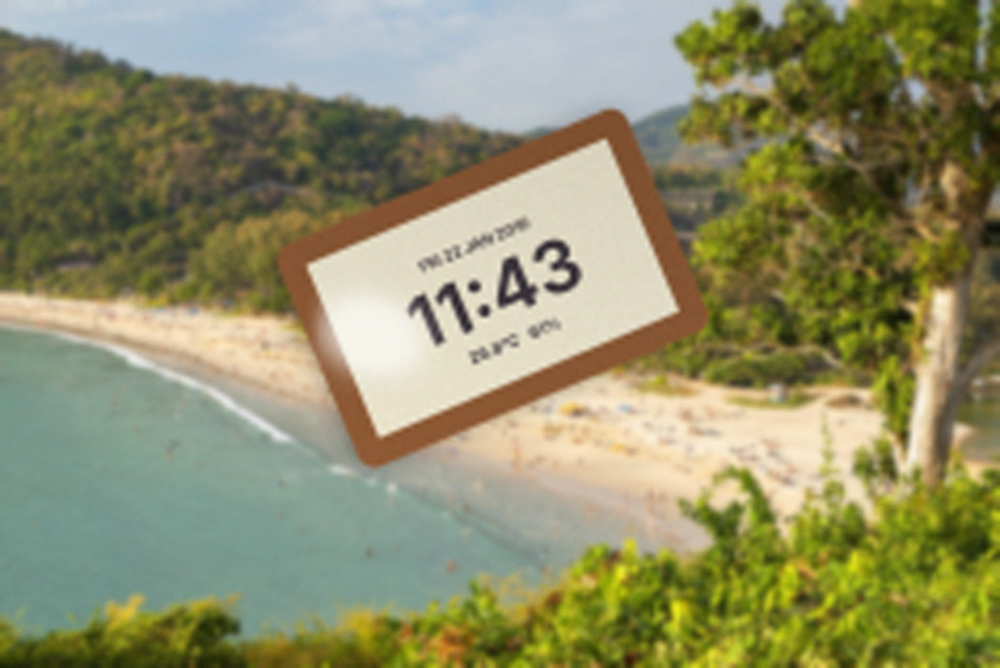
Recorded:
{"hour": 11, "minute": 43}
